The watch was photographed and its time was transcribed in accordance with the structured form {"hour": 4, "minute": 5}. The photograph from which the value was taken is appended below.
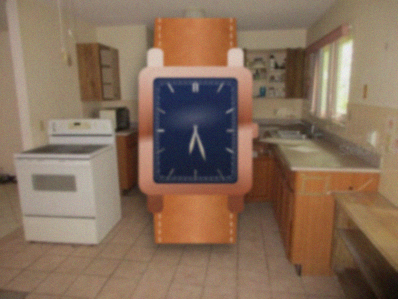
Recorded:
{"hour": 6, "minute": 27}
